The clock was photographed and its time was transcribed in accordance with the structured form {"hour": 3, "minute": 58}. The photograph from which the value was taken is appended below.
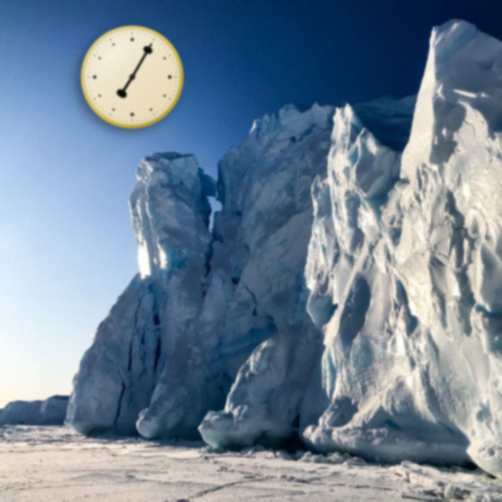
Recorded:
{"hour": 7, "minute": 5}
